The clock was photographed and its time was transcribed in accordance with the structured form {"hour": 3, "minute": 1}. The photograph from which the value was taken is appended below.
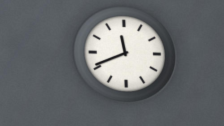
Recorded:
{"hour": 11, "minute": 41}
